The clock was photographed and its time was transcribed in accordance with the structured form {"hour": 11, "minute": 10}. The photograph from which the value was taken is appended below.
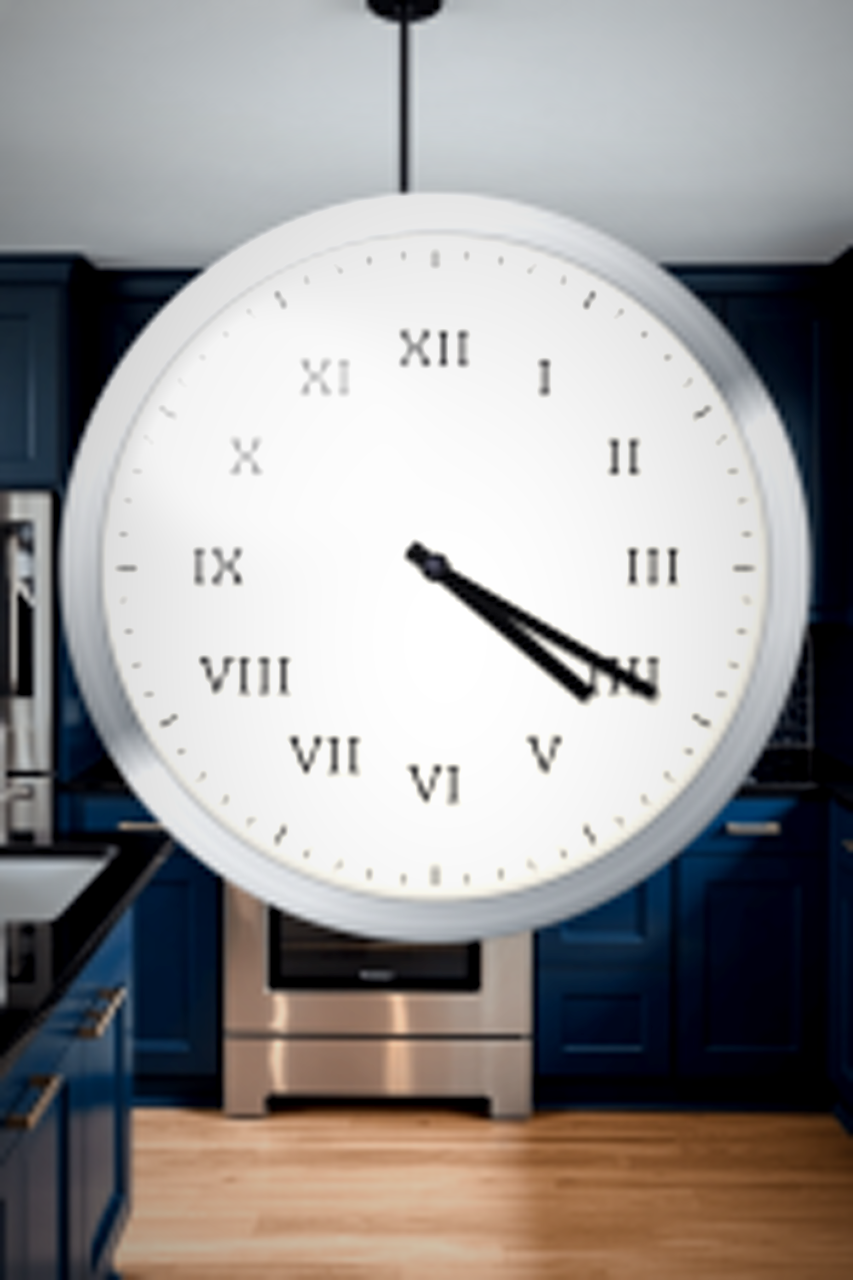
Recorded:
{"hour": 4, "minute": 20}
